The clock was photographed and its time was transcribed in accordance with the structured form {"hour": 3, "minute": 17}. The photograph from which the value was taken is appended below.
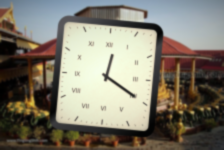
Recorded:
{"hour": 12, "minute": 20}
